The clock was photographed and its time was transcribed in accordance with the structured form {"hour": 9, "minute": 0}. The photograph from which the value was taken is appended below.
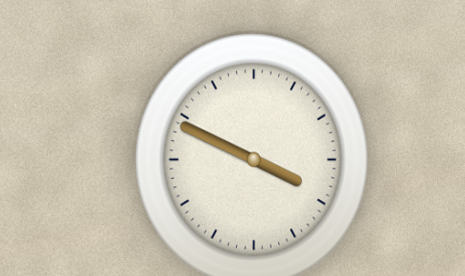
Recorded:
{"hour": 3, "minute": 49}
